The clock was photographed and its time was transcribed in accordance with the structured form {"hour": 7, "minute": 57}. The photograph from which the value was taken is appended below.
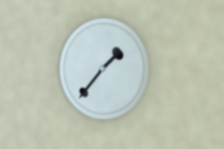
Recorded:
{"hour": 1, "minute": 37}
